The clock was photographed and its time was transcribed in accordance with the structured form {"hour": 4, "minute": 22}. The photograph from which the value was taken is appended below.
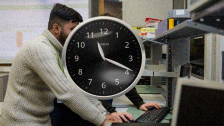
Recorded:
{"hour": 11, "minute": 19}
